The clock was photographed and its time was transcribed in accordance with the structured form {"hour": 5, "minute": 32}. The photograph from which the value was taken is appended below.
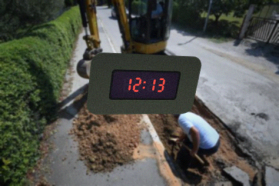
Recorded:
{"hour": 12, "minute": 13}
